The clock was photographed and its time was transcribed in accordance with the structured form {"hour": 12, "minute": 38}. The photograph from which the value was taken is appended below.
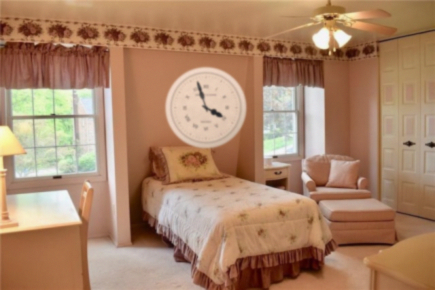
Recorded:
{"hour": 3, "minute": 57}
